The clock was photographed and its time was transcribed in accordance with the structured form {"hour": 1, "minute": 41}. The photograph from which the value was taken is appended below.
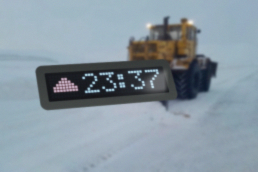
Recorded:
{"hour": 23, "minute": 37}
